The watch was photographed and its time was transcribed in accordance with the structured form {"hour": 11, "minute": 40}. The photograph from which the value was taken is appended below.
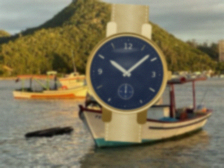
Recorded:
{"hour": 10, "minute": 8}
